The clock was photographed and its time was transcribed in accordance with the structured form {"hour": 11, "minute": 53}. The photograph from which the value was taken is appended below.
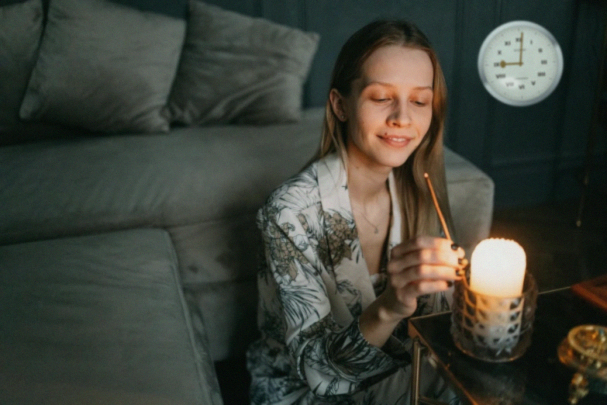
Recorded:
{"hour": 9, "minute": 1}
